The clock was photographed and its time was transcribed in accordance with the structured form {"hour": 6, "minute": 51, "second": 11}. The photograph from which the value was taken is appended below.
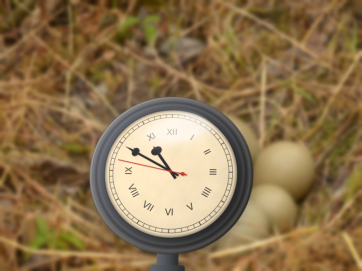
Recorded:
{"hour": 10, "minute": 49, "second": 47}
